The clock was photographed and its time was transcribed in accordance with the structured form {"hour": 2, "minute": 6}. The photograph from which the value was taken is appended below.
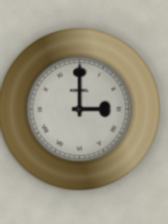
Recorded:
{"hour": 3, "minute": 0}
